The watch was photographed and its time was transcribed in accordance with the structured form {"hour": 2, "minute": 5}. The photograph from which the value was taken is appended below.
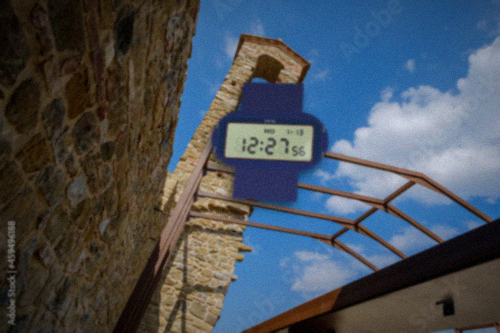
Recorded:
{"hour": 12, "minute": 27}
